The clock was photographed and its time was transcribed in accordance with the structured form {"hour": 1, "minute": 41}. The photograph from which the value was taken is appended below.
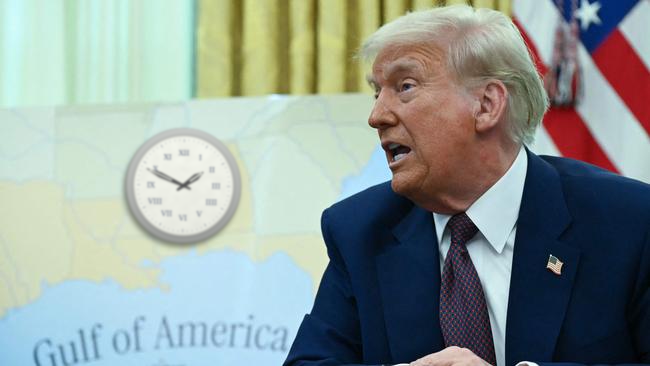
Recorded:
{"hour": 1, "minute": 49}
